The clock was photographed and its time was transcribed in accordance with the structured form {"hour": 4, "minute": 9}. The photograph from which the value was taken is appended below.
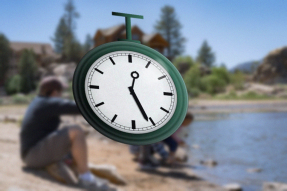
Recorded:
{"hour": 12, "minute": 26}
